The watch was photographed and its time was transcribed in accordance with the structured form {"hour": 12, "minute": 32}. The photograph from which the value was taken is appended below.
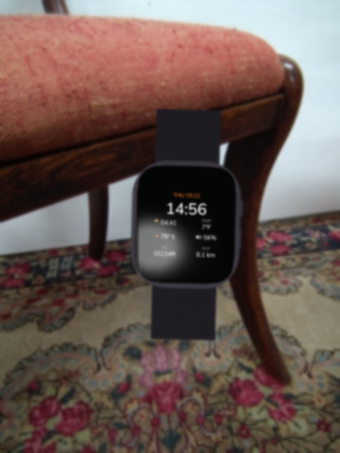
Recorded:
{"hour": 14, "minute": 56}
